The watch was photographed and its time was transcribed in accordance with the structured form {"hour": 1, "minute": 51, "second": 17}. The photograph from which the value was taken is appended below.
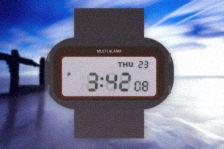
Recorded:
{"hour": 3, "minute": 42, "second": 8}
